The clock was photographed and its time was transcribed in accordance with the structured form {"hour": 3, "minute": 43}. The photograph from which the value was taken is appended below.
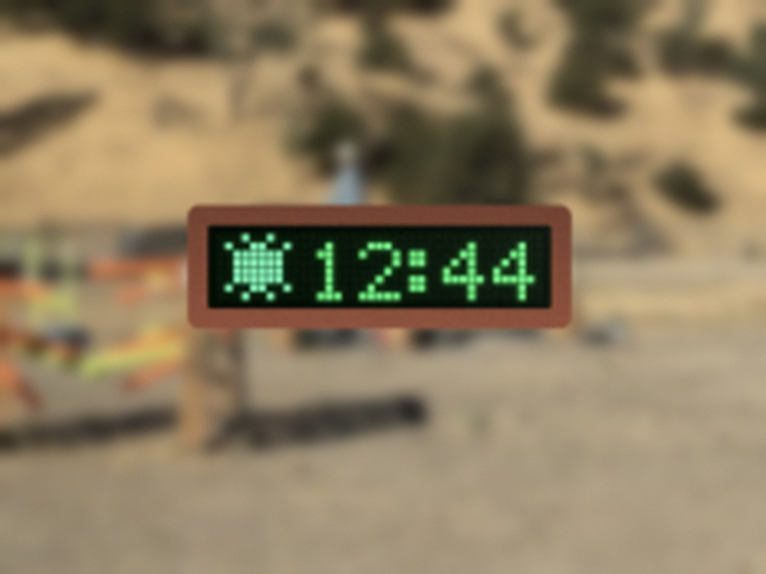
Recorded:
{"hour": 12, "minute": 44}
